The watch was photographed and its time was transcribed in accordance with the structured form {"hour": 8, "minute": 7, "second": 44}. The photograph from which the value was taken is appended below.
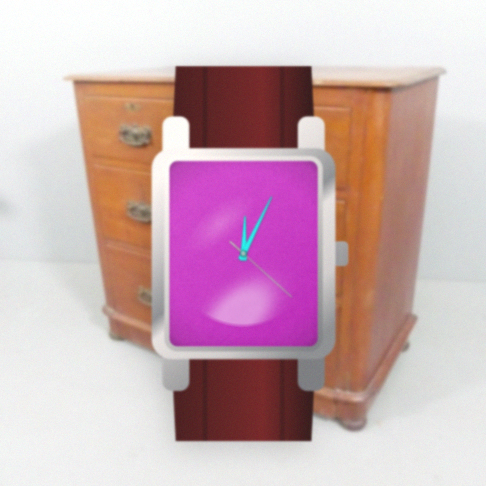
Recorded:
{"hour": 12, "minute": 4, "second": 22}
